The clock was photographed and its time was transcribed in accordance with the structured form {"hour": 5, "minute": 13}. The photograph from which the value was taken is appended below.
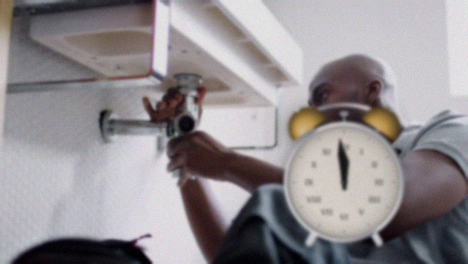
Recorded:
{"hour": 11, "minute": 59}
